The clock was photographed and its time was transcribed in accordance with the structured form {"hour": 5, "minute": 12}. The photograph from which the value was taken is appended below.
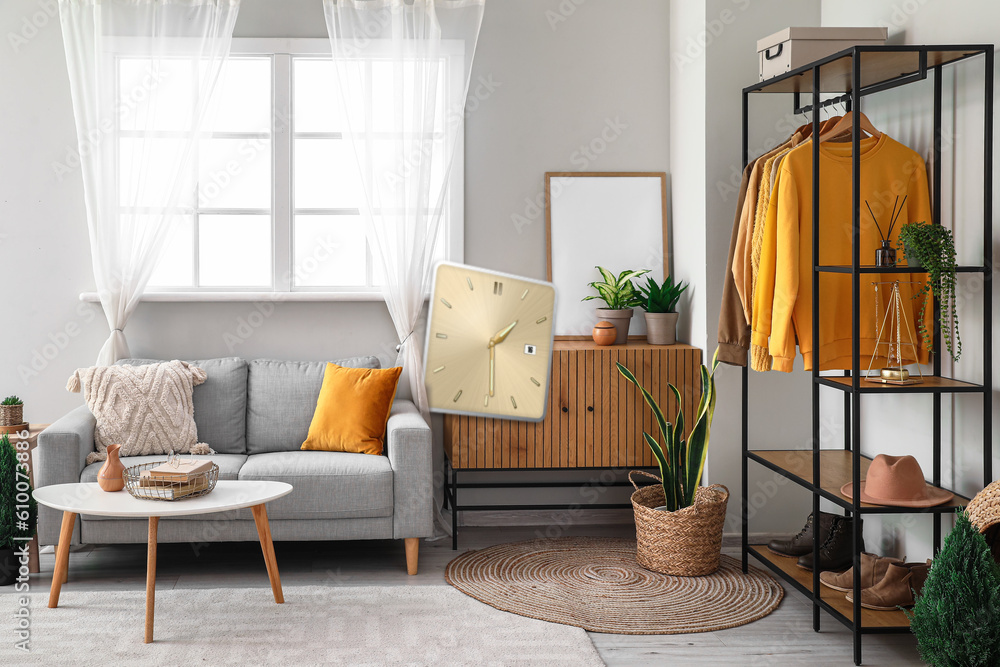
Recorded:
{"hour": 1, "minute": 29}
